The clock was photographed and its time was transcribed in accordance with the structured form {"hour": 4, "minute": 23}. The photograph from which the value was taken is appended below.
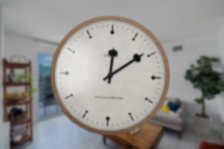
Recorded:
{"hour": 12, "minute": 9}
